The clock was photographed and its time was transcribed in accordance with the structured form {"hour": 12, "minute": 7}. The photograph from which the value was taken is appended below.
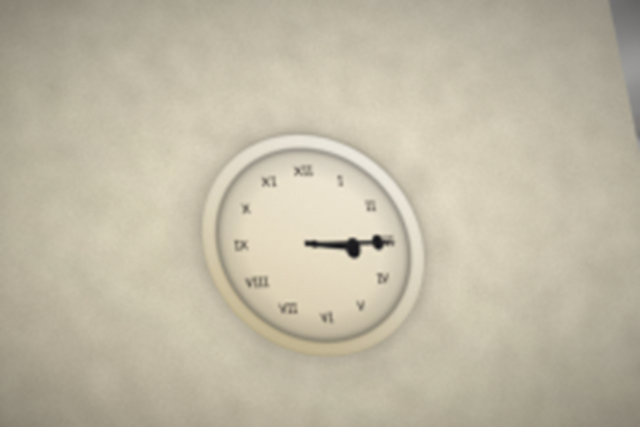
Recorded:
{"hour": 3, "minute": 15}
